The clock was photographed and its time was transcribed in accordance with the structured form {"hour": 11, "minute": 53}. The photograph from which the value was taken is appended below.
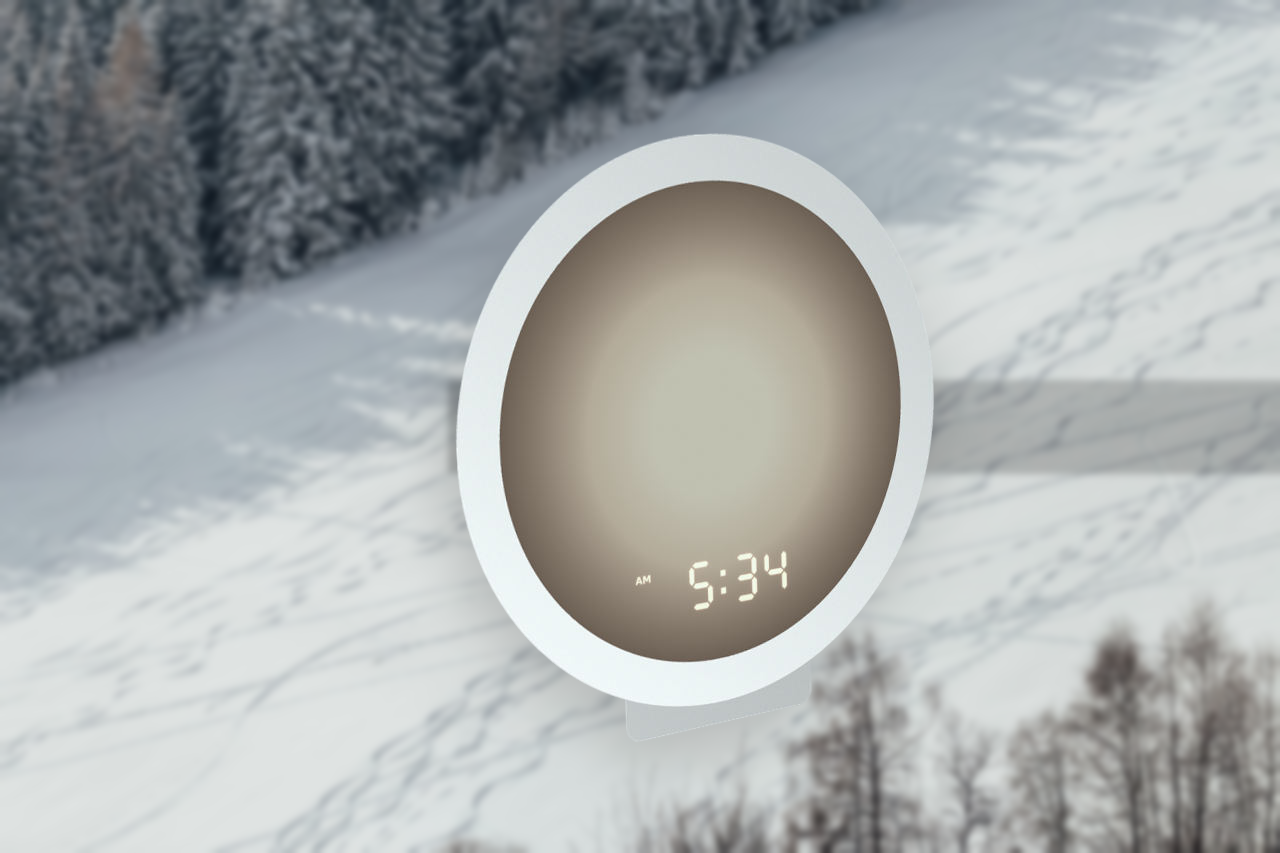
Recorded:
{"hour": 5, "minute": 34}
